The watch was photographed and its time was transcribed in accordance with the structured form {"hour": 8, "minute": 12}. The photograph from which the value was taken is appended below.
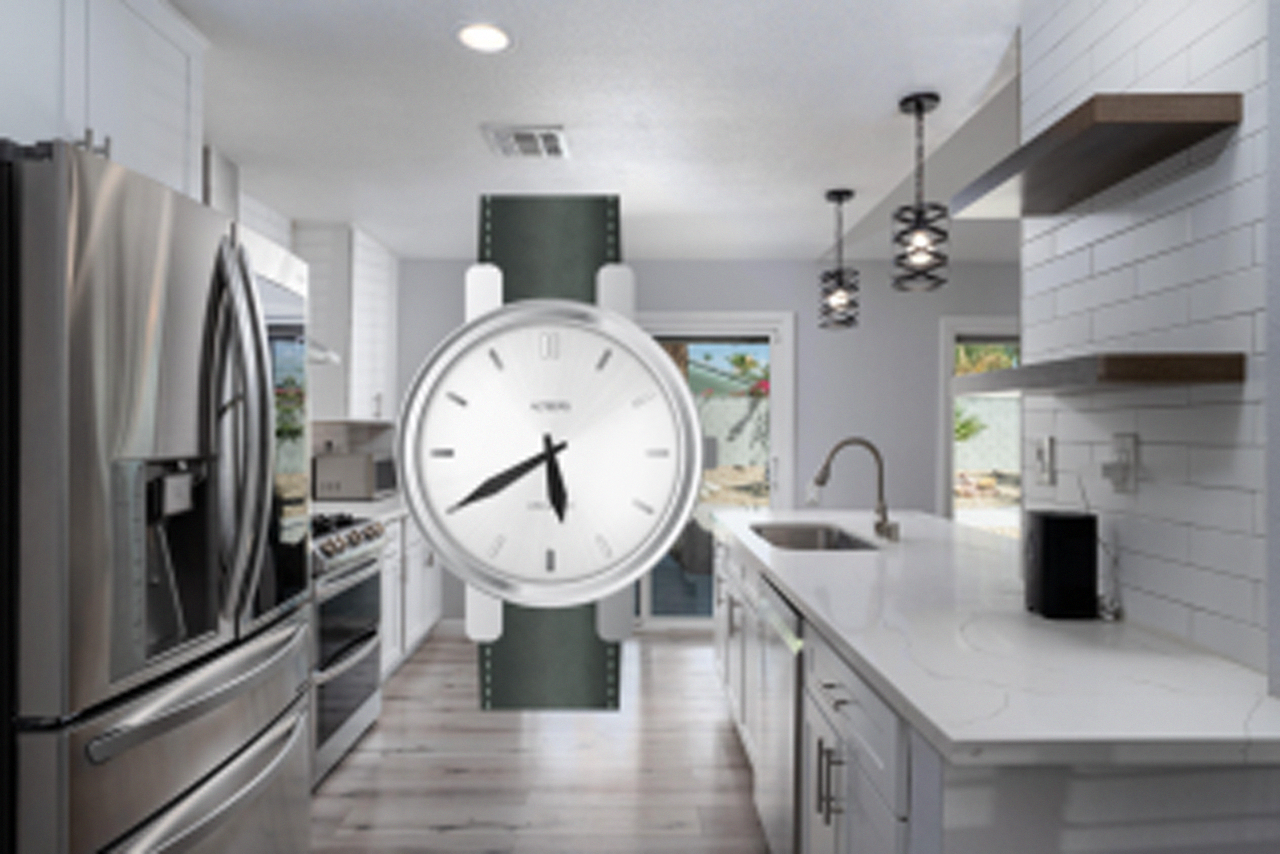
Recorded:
{"hour": 5, "minute": 40}
